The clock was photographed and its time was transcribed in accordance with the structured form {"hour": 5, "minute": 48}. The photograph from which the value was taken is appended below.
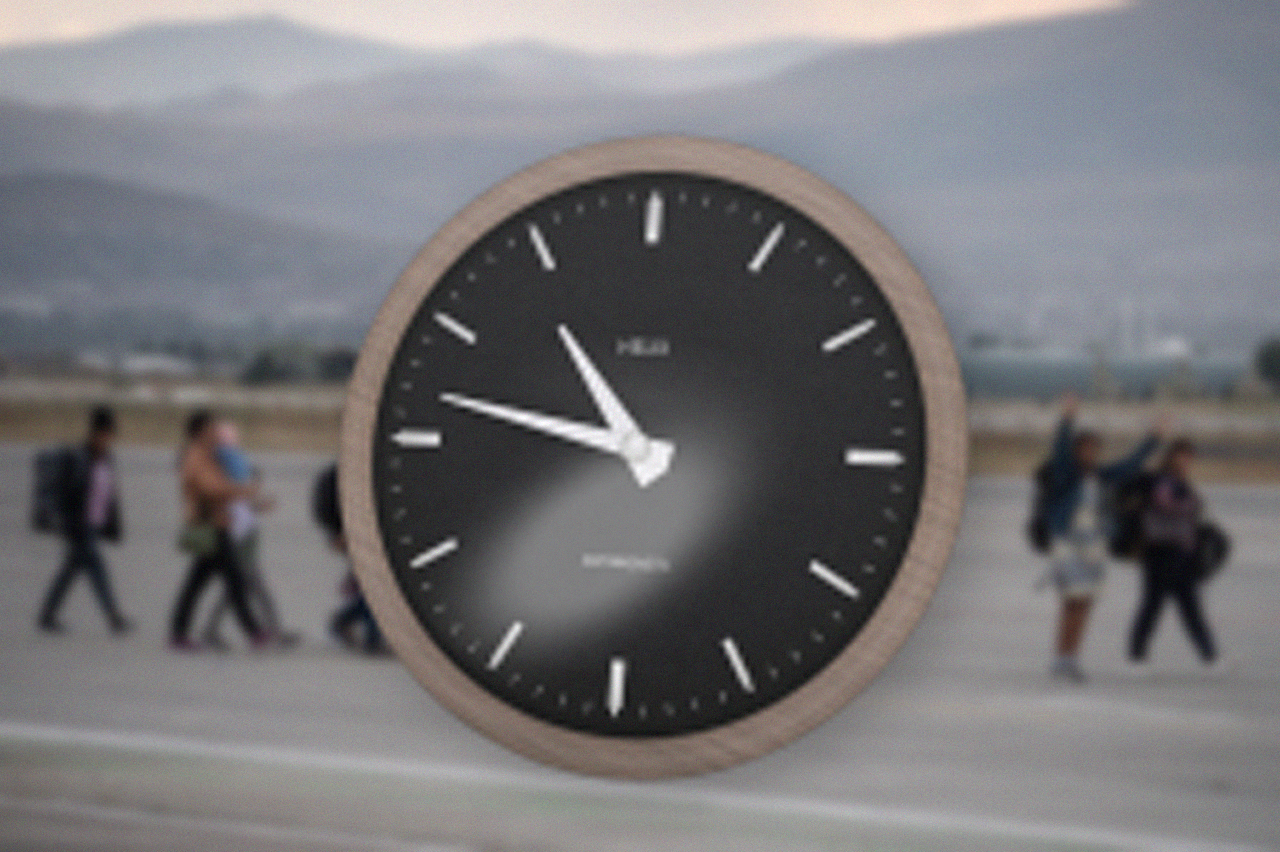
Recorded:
{"hour": 10, "minute": 47}
